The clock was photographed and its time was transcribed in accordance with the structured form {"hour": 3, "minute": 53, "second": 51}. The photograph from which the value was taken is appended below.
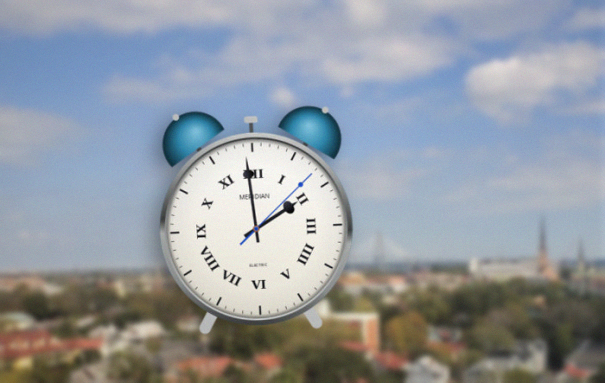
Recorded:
{"hour": 1, "minute": 59, "second": 8}
